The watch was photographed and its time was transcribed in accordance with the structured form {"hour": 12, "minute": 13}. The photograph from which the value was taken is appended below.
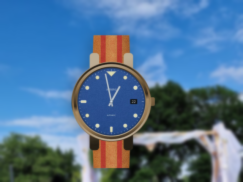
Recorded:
{"hour": 12, "minute": 58}
